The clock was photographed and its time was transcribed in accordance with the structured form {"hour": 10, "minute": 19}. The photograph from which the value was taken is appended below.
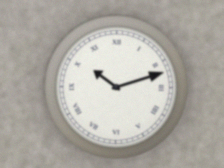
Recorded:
{"hour": 10, "minute": 12}
